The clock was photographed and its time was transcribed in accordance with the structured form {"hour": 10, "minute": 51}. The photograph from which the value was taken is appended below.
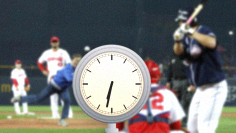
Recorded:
{"hour": 6, "minute": 32}
